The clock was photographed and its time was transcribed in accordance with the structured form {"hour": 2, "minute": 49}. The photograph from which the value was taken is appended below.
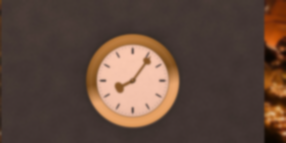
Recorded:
{"hour": 8, "minute": 6}
